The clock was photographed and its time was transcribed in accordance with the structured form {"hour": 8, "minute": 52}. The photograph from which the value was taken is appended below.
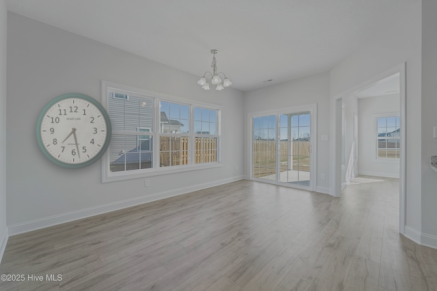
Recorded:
{"hour": 7, "minute": 28}
